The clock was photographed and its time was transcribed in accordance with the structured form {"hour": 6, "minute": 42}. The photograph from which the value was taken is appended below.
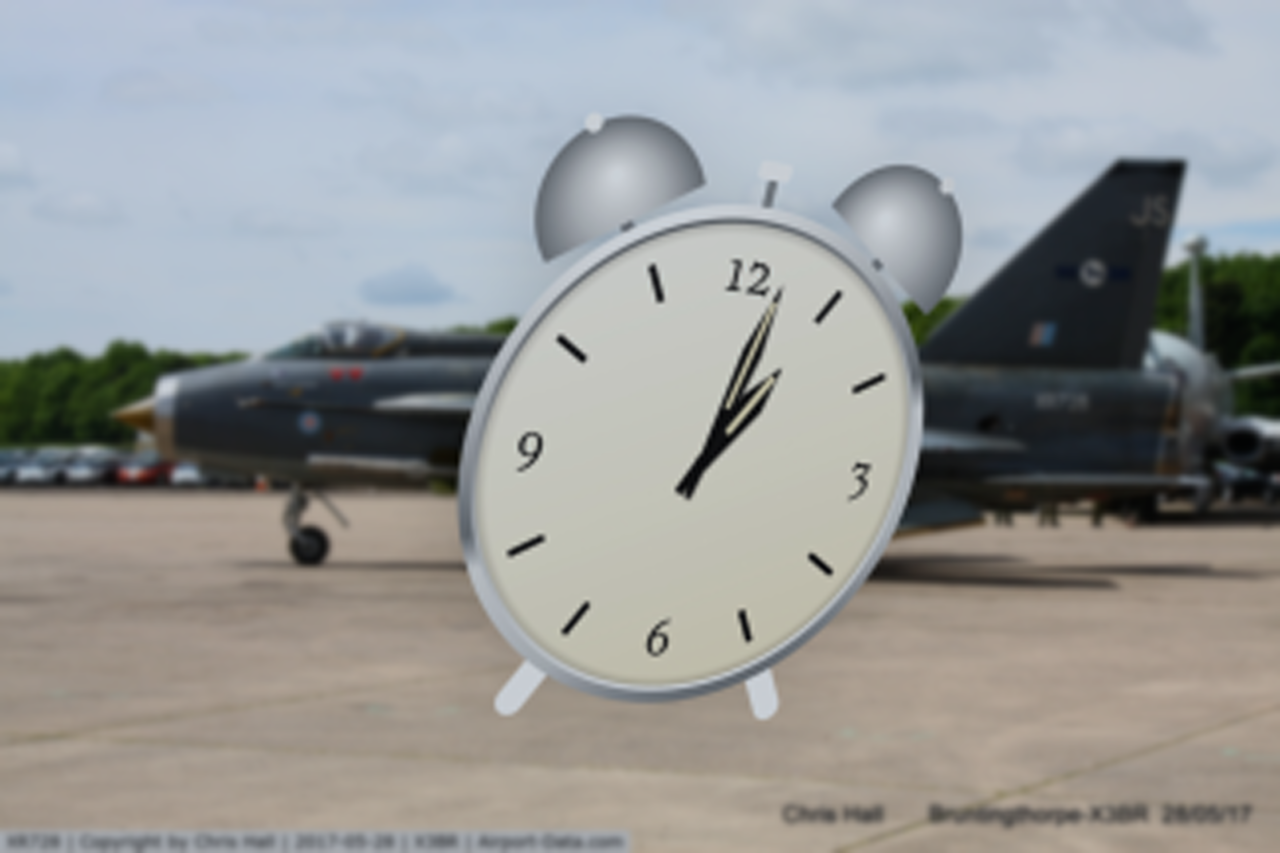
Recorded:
{"hour": 1, "minute": 2}
